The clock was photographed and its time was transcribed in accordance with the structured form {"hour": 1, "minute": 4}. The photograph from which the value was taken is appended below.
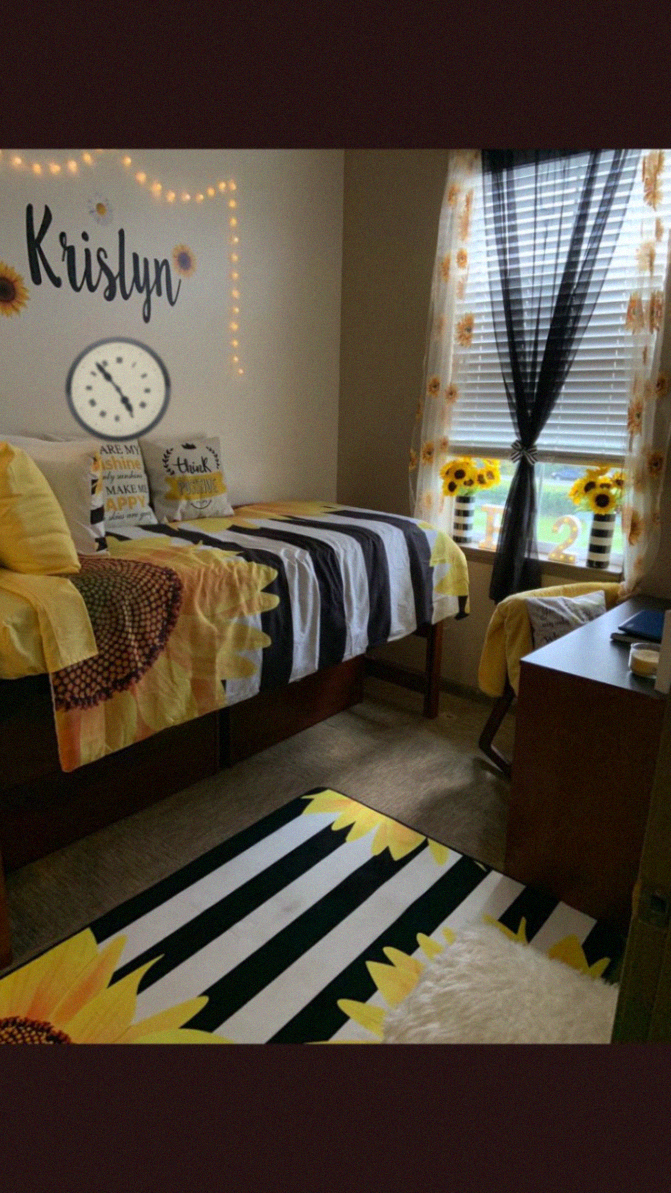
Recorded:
{"hour": 4, "minute": 53}
